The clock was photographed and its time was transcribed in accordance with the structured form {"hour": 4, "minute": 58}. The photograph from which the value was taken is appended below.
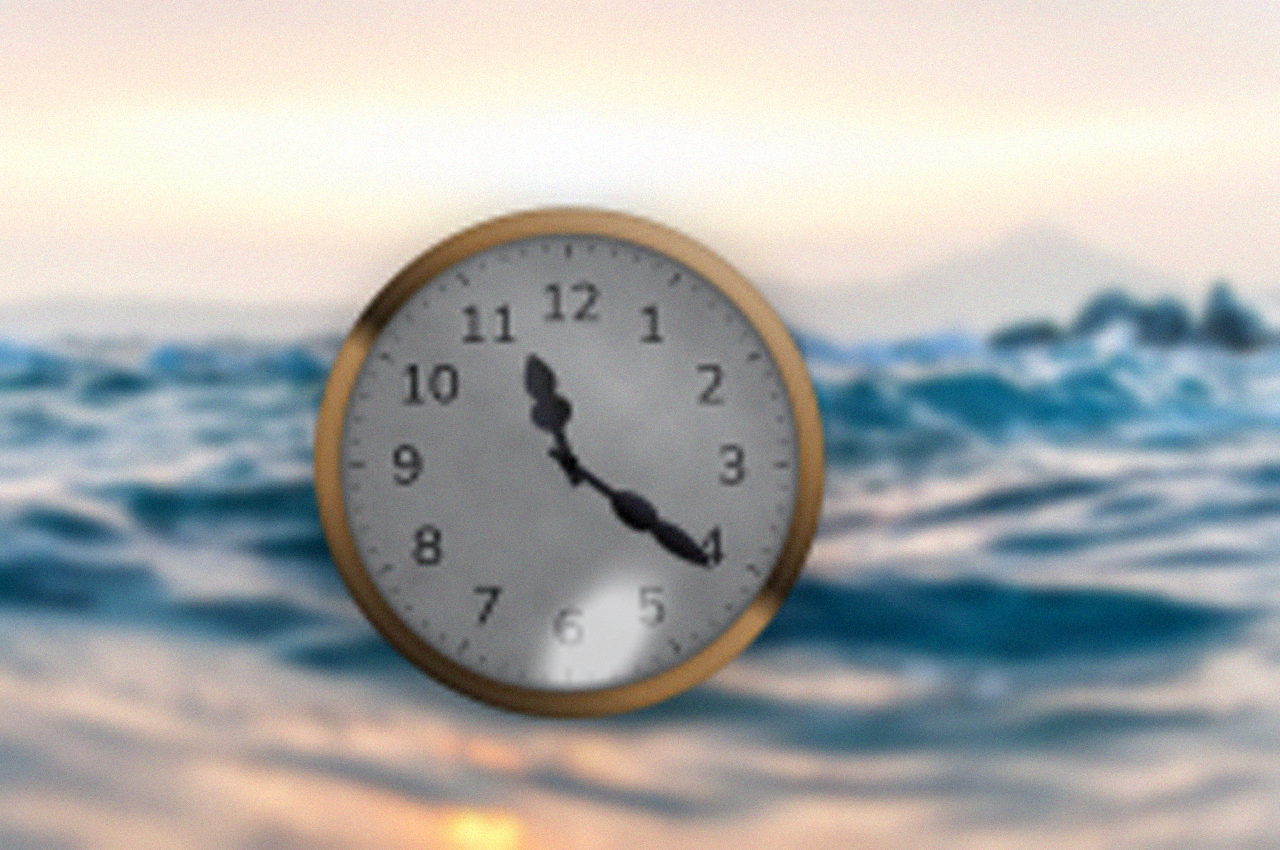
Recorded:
{"hour": 11, "minute": 21}
